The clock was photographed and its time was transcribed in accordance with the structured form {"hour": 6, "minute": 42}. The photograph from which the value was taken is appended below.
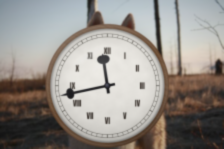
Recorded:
{"hour": 11, "minute": 43}
